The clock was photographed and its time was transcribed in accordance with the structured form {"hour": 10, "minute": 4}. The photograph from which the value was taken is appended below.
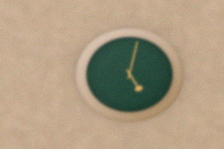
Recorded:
{"hour": 5, "minute": 2}
